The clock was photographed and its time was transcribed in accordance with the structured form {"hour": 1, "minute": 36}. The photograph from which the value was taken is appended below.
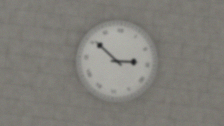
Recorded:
{"hour": 2, "minute": 51}
